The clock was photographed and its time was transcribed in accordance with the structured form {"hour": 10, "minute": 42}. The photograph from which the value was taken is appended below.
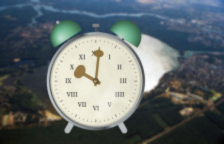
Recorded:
{"hour": 10, "minute": 1}
